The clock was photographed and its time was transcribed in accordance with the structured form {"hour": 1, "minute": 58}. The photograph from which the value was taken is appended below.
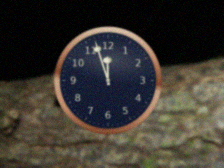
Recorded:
{"hour": 11, "minute": 57}
